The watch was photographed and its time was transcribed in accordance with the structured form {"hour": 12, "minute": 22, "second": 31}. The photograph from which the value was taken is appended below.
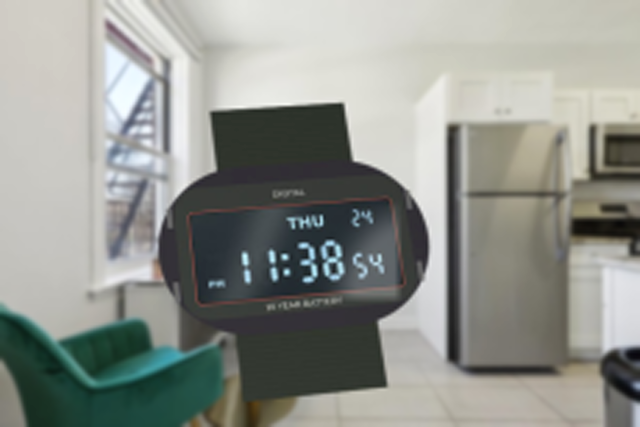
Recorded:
{"hour": 11, "minute": 38, "second": 54}
